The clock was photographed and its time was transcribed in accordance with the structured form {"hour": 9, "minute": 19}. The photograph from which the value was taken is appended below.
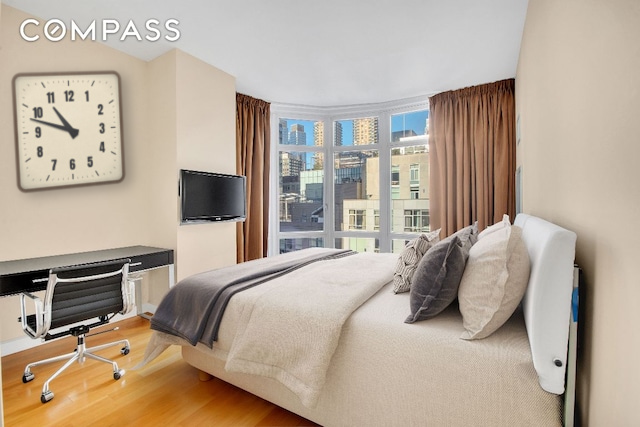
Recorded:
{"hour": 10, "minute": 48}
